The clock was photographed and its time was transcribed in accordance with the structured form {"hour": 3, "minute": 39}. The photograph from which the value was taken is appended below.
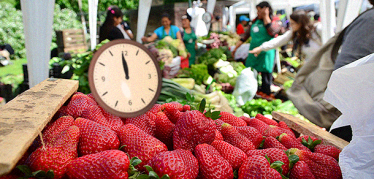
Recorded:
{"hour": 11, "minute": 59}
